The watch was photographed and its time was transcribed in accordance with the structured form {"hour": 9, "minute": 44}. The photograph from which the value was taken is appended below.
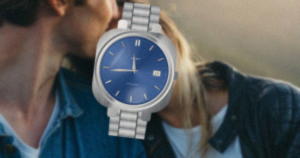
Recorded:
{"hour": 11, "minute": 44}
